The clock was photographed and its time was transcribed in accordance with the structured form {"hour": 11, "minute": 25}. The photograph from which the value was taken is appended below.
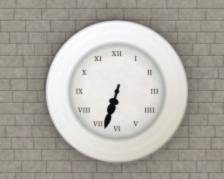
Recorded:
{"hour": 6, "minute": 33}
